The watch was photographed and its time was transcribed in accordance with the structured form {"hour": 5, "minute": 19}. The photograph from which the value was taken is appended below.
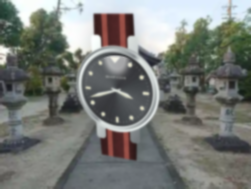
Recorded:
{"hour": 3, "minute": 42}
